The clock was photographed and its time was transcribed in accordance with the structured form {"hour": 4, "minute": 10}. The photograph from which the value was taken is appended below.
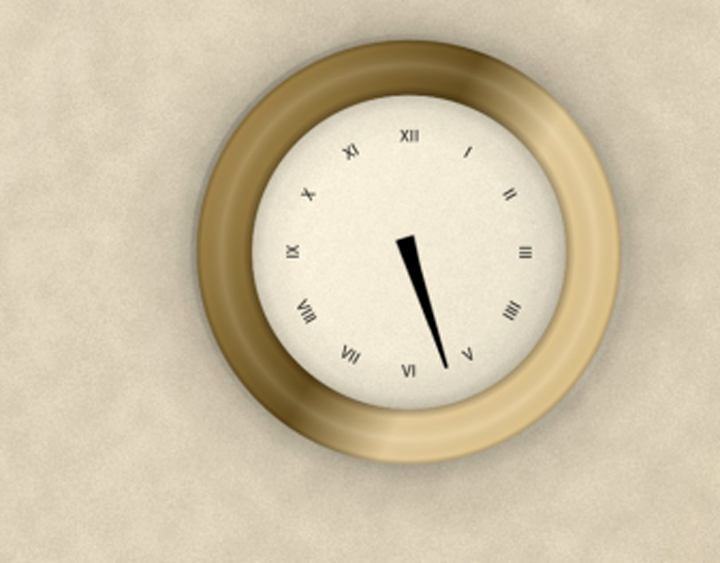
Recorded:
{"hour": 5, "minute": 27}
